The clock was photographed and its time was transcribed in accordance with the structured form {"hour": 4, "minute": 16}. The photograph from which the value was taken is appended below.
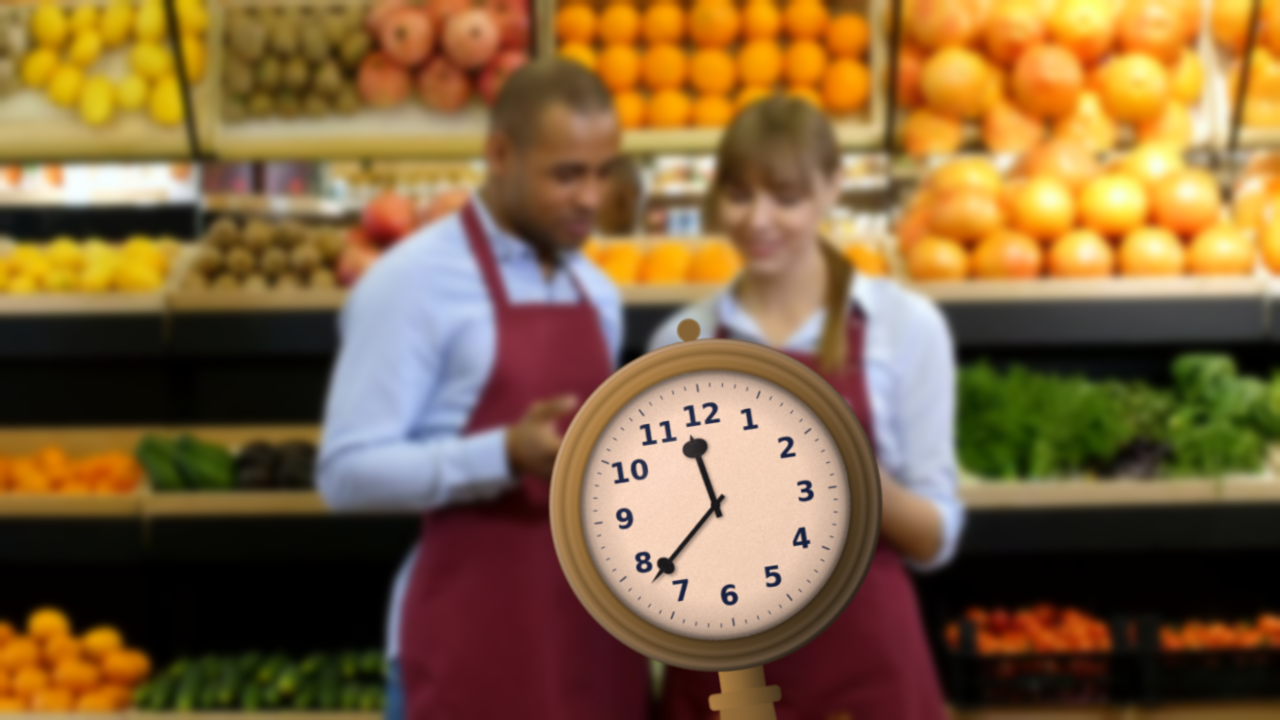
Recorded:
{"hour": 11, "minute": 38}
